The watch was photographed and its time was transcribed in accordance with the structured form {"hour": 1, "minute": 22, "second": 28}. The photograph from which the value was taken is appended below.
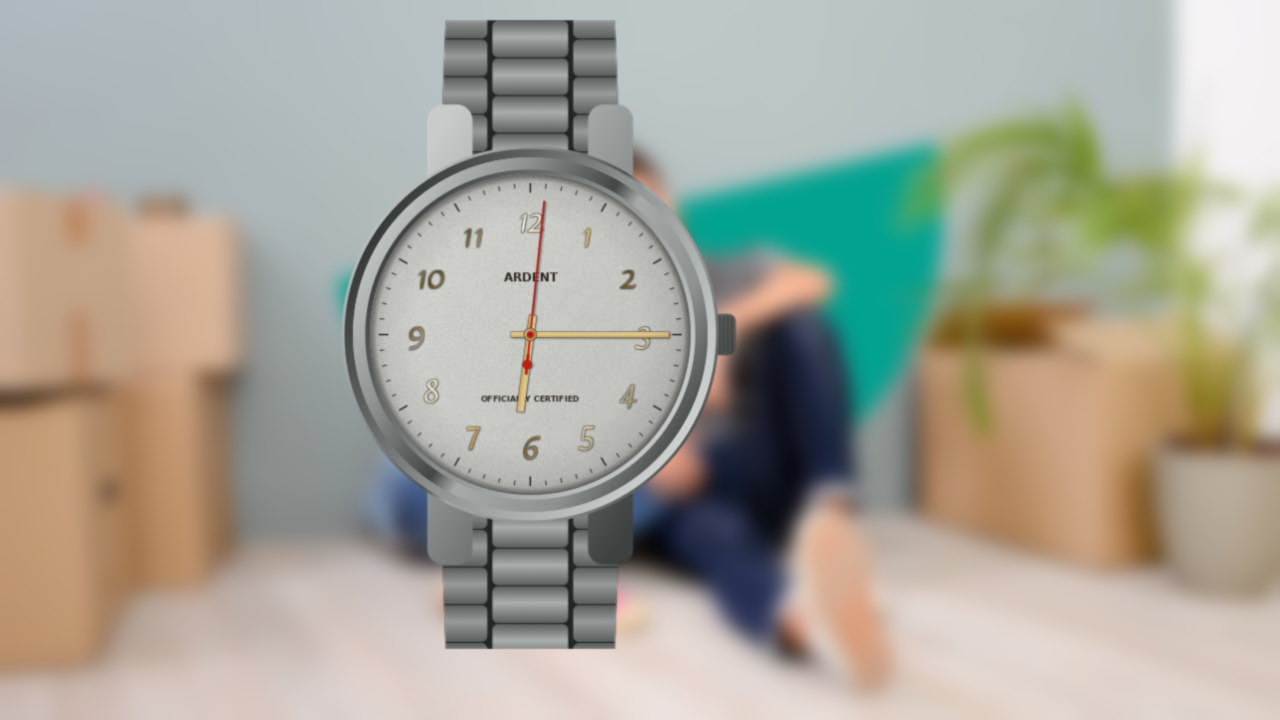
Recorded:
{"hour": 6, "minute": 15, "second": 1}
